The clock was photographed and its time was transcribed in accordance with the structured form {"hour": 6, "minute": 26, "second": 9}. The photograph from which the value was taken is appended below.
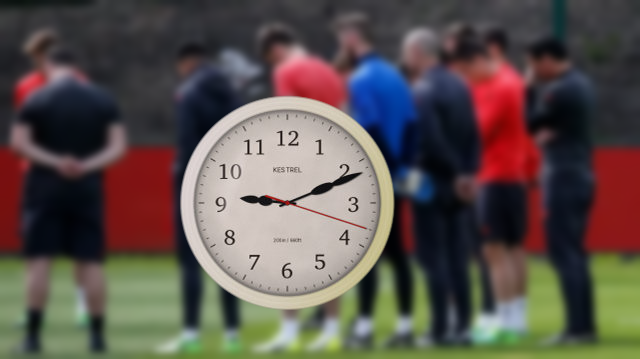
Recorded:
{"hour": 9, "minute": 11, "second": 18}
